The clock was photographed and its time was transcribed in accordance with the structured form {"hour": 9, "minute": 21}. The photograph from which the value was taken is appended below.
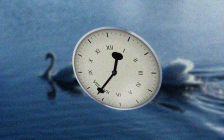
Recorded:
{"hour": 12, "minute": 37}
